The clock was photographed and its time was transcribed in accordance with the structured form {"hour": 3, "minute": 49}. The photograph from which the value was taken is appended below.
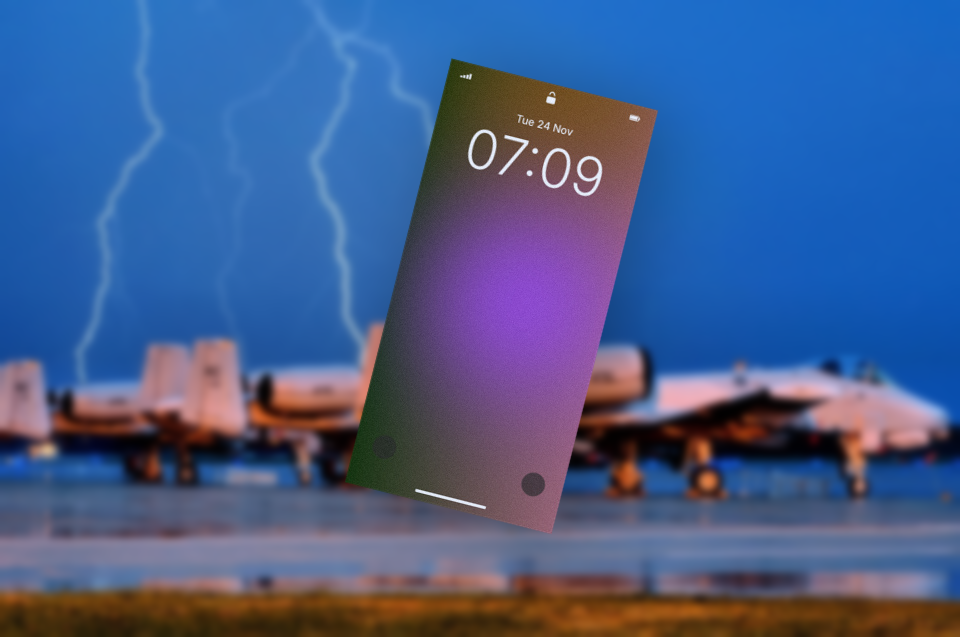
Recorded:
{"hour": 7, "minute": 9}
